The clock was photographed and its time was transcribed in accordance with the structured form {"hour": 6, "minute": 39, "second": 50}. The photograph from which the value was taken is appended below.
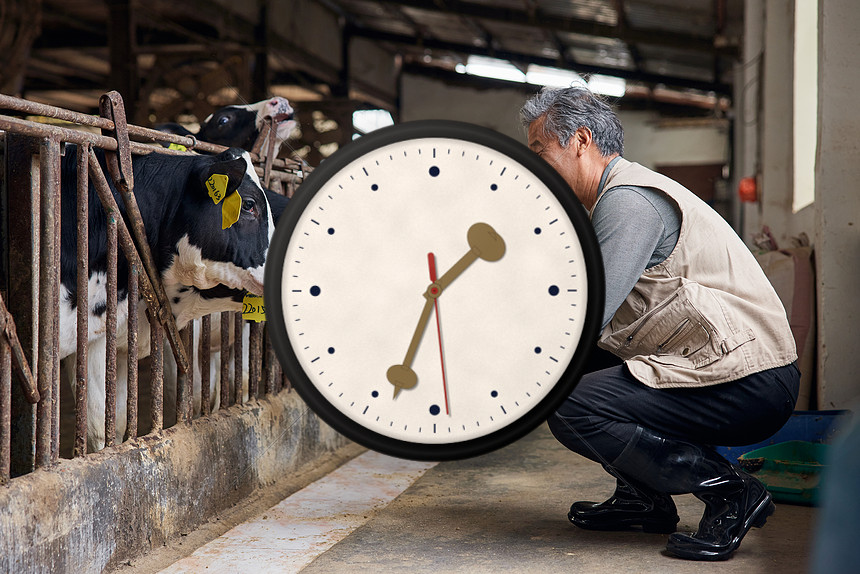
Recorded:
{"hour": 1, "minute": 33, "second": 29}
